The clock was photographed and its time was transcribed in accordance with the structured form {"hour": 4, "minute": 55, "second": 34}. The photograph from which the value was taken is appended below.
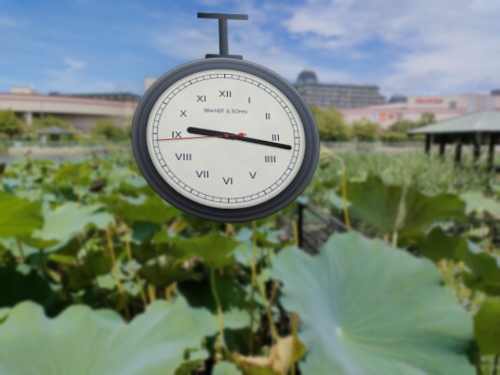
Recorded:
{"hour": 9, "minute": 16, "second": 44}
